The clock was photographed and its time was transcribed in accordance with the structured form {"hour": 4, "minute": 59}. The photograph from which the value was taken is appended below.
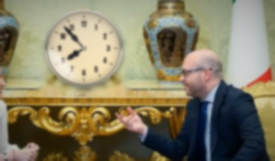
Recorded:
{"hour": 7, "minute": 53}
